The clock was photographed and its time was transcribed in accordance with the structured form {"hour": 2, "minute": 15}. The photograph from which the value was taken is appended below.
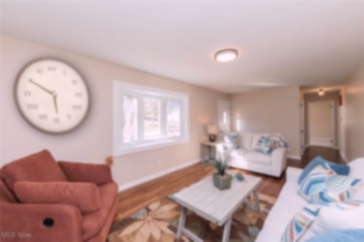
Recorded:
{"hour": 5, "minute": 50}
